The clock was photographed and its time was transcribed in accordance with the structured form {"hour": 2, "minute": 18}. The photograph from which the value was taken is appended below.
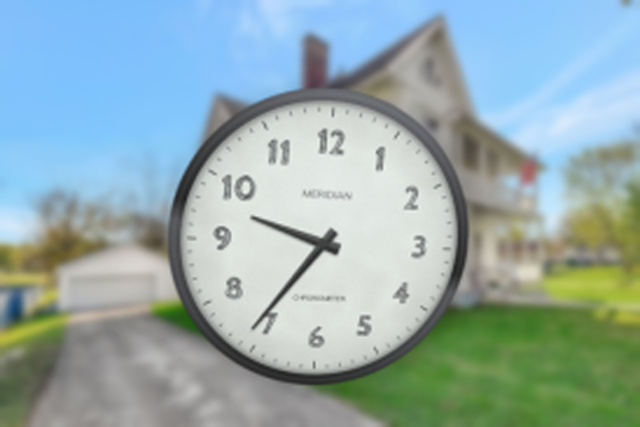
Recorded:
{"hour": 9, "minute": 36}
